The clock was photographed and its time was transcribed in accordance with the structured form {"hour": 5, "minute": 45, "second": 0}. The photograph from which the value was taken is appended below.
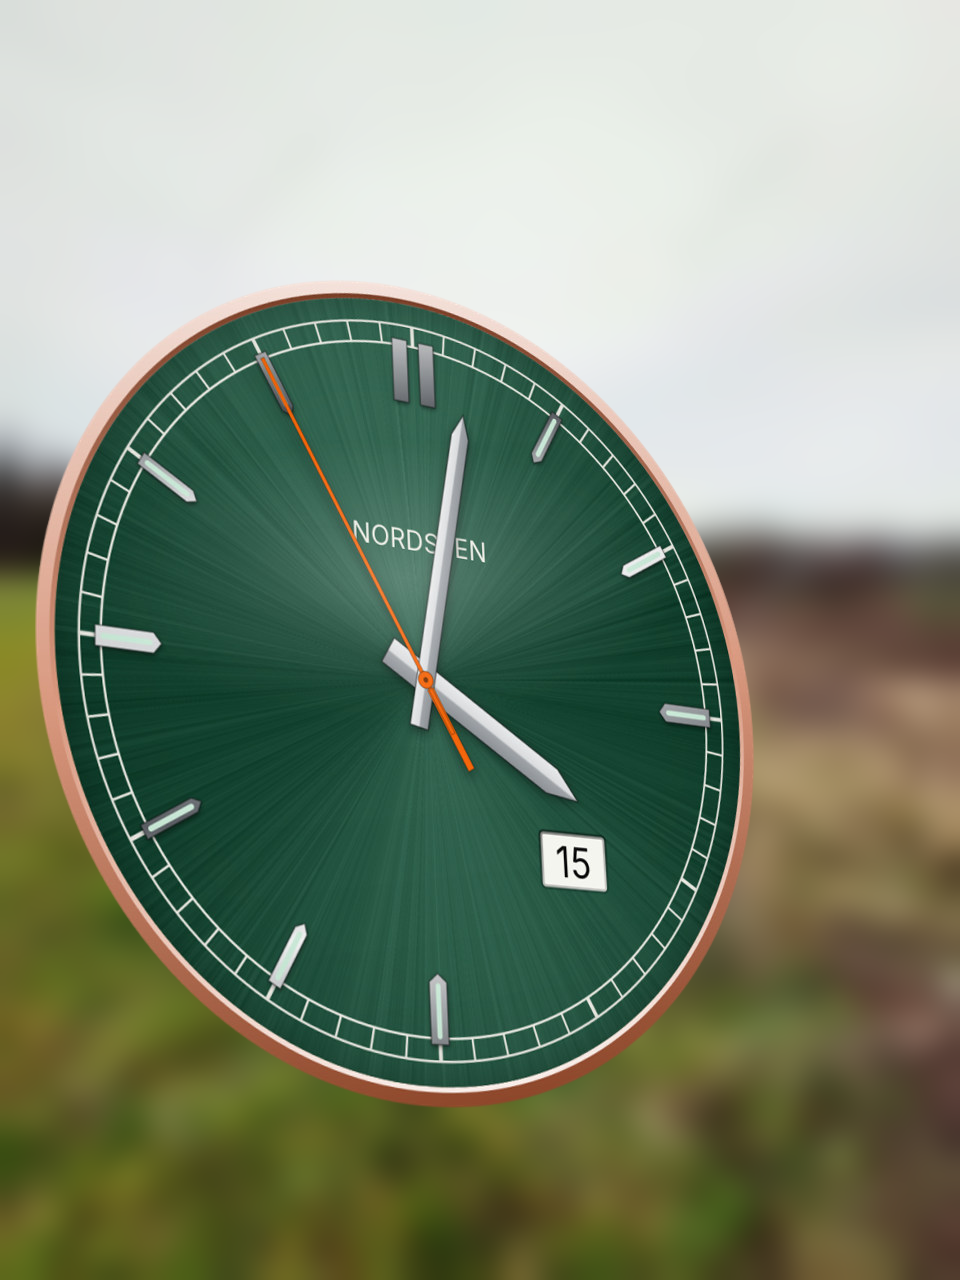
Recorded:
{"hour": 4, "minute": 1, "second": 55}
